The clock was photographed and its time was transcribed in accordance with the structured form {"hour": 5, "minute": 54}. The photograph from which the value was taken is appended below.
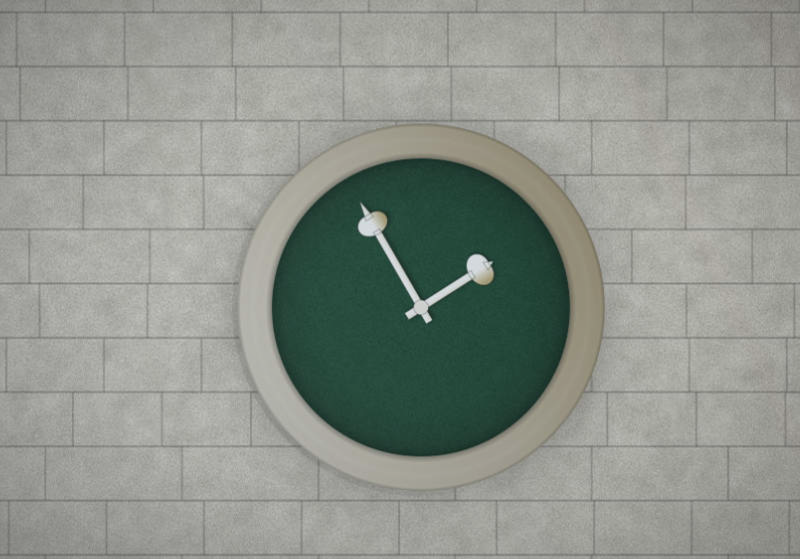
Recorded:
{"hour": 1, "minute": 55}
